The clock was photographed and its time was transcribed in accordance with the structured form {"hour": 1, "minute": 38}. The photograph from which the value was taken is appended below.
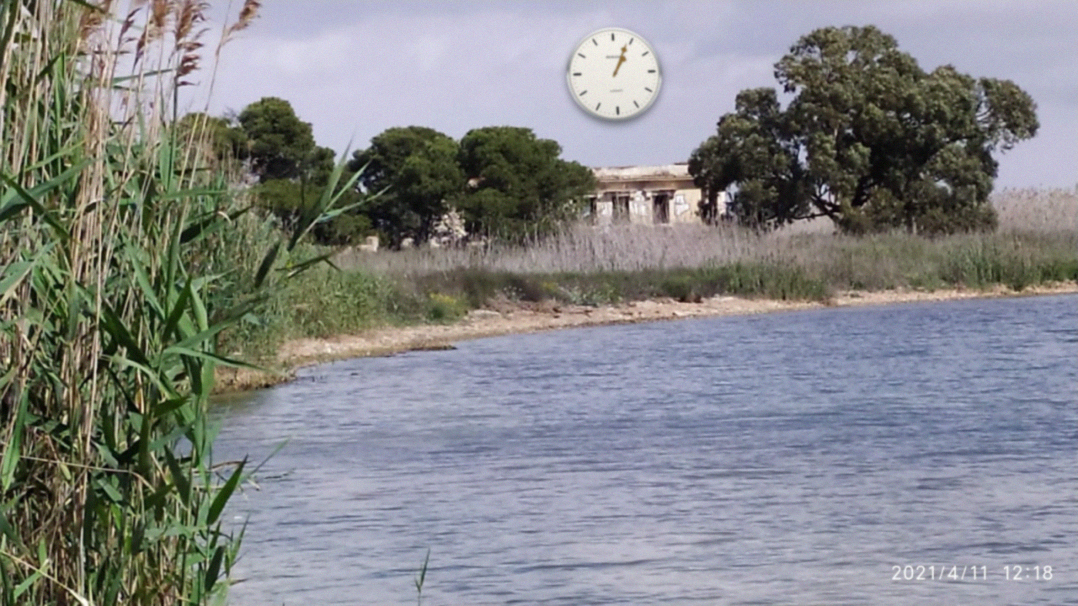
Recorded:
{"hour": 1, "minute": 4}
